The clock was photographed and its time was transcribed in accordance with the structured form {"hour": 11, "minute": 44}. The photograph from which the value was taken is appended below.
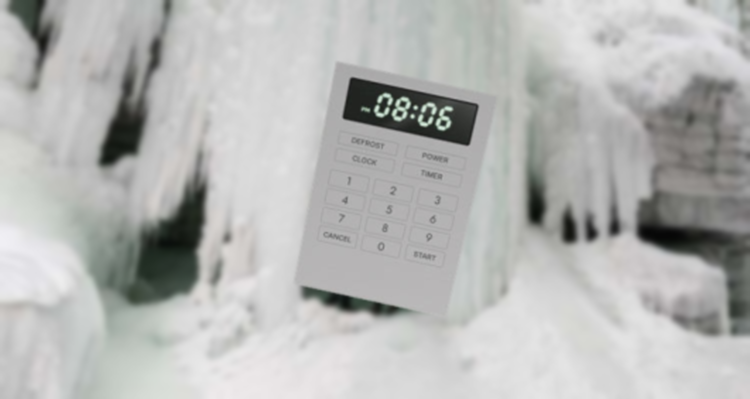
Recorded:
{"hour": 8, "minute": 6}
